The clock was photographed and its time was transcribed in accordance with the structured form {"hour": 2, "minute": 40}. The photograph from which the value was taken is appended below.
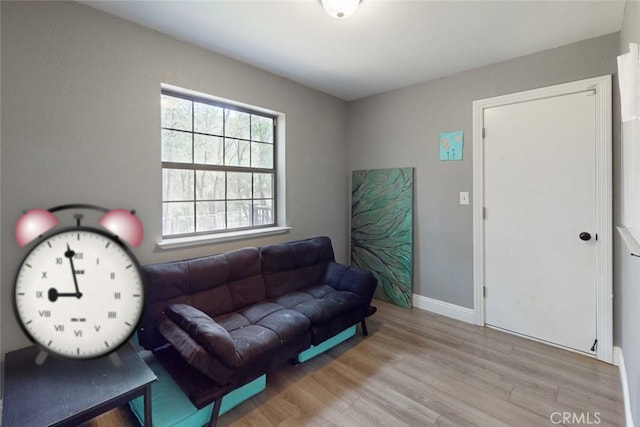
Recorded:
{"hour": 8, "minute": 58}
